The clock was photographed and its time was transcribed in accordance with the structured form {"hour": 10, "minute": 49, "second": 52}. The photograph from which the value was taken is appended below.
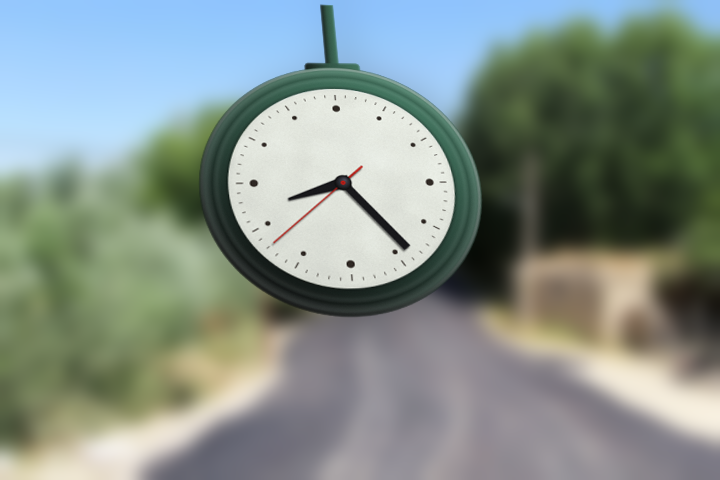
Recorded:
{"hour": 8, "minute": 23, "second": 38}
